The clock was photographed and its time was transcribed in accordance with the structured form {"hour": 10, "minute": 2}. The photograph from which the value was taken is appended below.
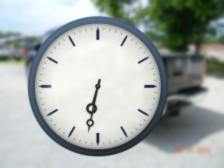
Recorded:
{"hour": 6, "minute": 32}
